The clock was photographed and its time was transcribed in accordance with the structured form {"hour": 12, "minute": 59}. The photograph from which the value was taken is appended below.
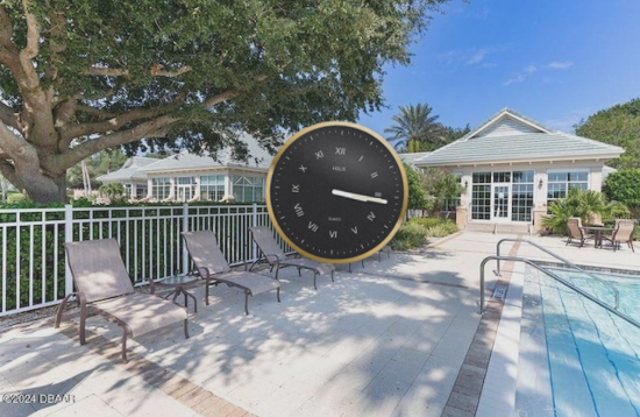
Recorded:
{"hour": 3, "minute": 16}
